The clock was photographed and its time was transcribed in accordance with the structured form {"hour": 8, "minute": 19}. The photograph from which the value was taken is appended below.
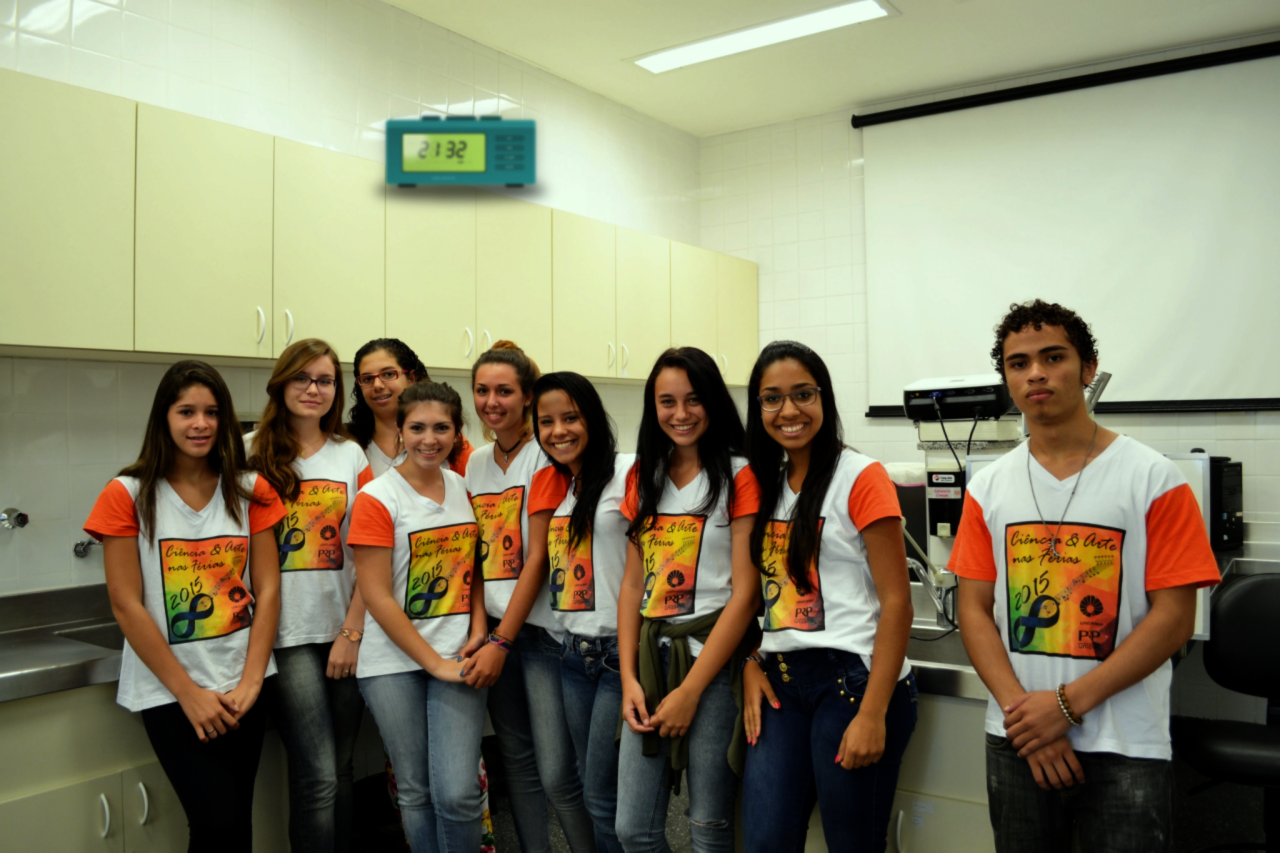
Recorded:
{"hour": 21, "minute": 32}
